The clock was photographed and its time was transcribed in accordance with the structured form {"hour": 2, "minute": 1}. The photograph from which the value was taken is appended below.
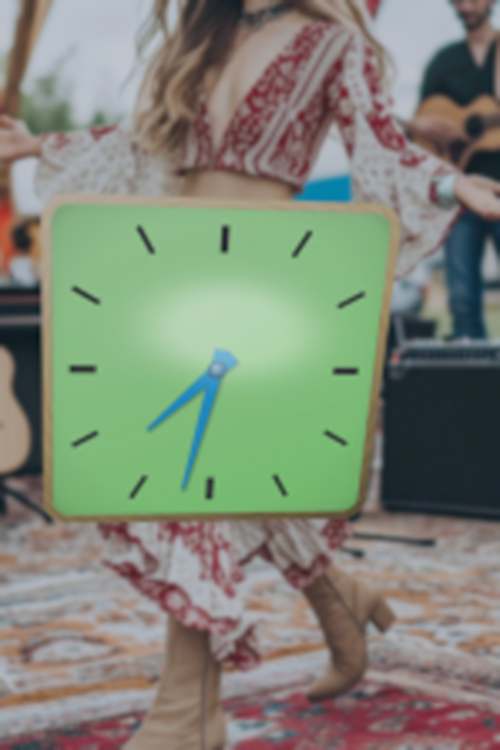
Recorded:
{"hour": 7, "minute": 32}
